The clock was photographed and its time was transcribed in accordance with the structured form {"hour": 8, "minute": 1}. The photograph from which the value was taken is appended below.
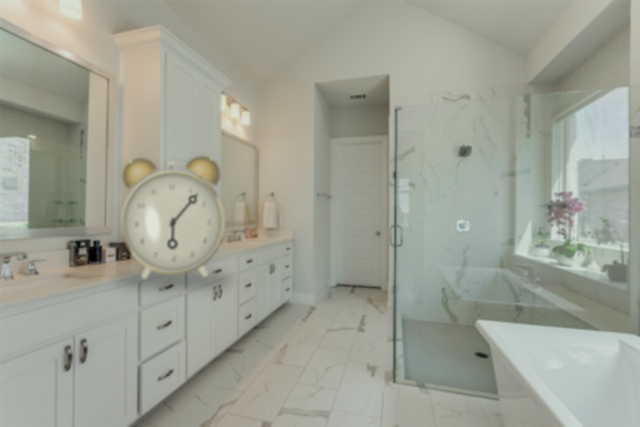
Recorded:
{"hour": 6, "minute": 7}
